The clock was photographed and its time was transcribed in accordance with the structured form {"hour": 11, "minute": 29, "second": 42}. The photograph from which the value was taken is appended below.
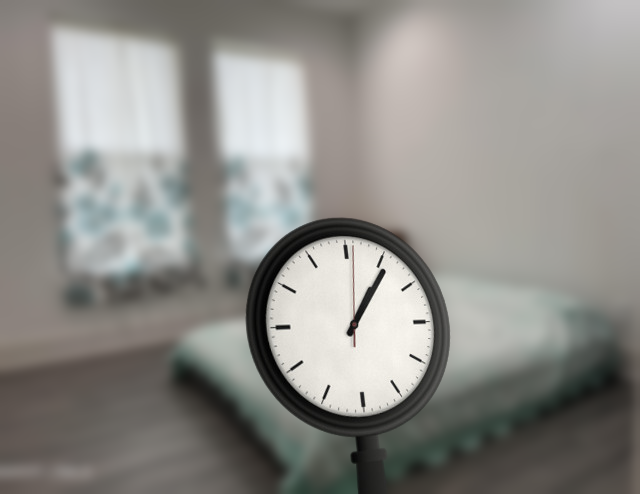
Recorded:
{"hour": 1, "minute": 6, "second": 1}
